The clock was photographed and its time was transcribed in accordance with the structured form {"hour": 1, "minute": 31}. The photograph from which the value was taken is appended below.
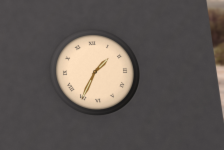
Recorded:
{"hour": 1, "minute": 35}
